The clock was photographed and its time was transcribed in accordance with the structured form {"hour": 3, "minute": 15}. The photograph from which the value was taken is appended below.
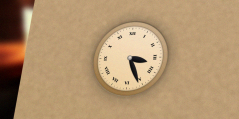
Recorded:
{"hour": 3, "minute": 26}
